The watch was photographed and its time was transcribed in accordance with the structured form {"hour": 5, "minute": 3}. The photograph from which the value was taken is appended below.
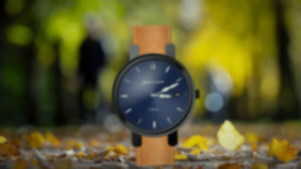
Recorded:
{"hour": 3, "minute": 11}
